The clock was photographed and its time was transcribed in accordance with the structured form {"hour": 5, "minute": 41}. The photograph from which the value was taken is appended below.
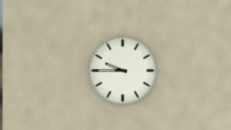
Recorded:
{"hour": 9, "minute": 45}
